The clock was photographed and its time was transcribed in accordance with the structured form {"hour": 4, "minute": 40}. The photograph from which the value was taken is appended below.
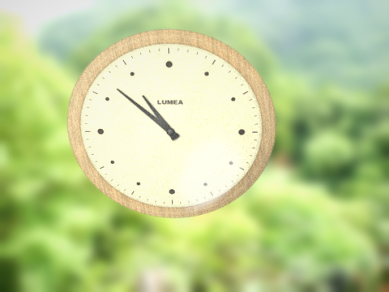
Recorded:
{"hour": 10, "minute": 52}
